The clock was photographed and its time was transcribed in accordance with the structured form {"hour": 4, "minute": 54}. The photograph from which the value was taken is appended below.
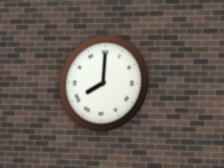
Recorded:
{"hour": 8, "minute": 0}
